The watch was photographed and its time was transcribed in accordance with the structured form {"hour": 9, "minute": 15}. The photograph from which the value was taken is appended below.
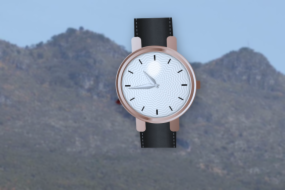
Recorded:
{"hour": 10, "minute": 44}
